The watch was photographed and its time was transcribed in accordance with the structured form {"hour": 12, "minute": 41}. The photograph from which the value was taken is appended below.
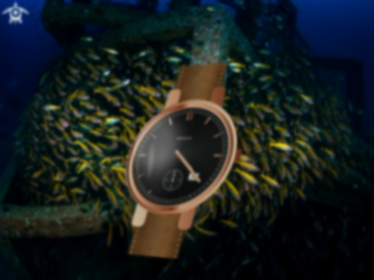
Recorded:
{"hour": 4, "minute": 22}
